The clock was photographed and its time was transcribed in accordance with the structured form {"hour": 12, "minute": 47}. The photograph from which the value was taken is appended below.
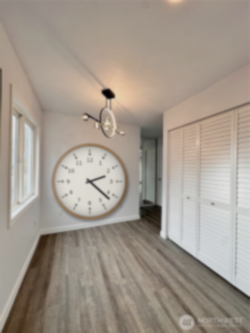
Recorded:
{"hour": 2, "minute": 22}
